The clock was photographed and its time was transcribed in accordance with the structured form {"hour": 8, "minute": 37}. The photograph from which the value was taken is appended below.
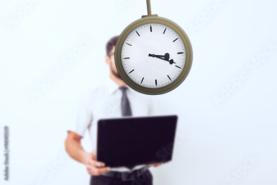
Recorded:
{"hour": 3, "minute": 19}
